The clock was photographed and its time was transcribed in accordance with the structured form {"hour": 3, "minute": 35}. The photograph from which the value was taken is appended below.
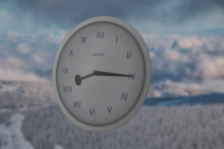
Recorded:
{"hour": 8, "minute": 15}
